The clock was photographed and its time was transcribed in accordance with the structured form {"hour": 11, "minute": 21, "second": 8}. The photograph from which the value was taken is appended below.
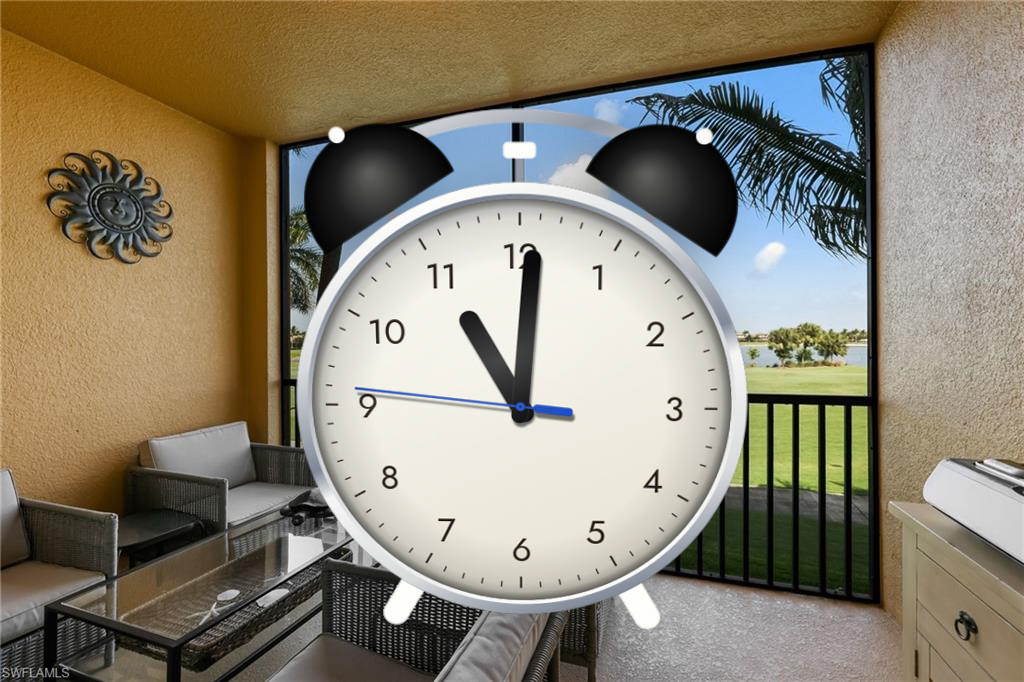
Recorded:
{"hour": 11, "minute": 0, "second": 46}
